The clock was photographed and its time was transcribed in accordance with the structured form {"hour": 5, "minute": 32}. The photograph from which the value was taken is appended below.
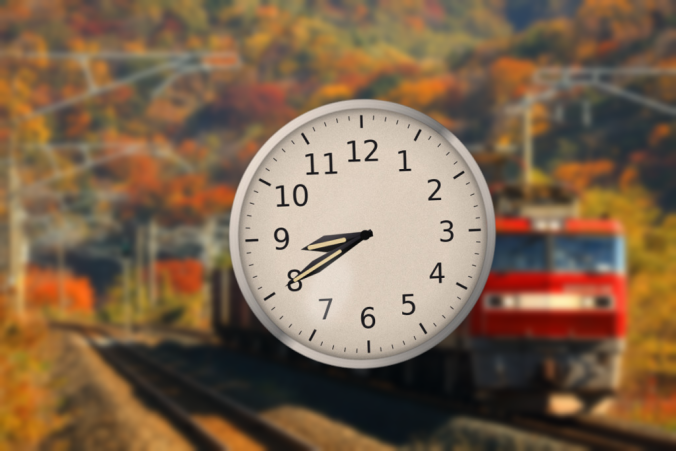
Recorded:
{"hour": 8, "minute": 40}
